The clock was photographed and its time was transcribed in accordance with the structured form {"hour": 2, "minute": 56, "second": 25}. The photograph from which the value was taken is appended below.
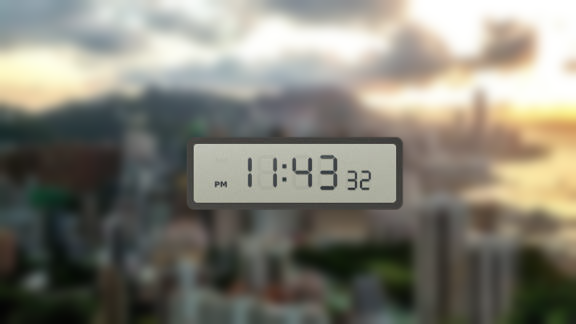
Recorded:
{"hour": 11, "minute": 43, "second": 32}
